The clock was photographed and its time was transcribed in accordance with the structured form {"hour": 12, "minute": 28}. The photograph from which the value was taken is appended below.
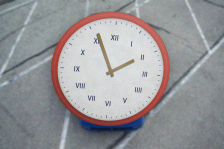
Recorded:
{"hour": 1, "minute": 56}
